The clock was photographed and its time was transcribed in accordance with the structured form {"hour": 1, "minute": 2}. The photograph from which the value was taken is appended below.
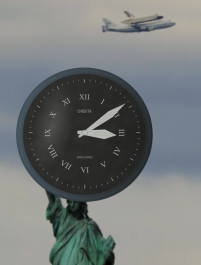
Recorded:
{"hour": 3, "minute": 9}
